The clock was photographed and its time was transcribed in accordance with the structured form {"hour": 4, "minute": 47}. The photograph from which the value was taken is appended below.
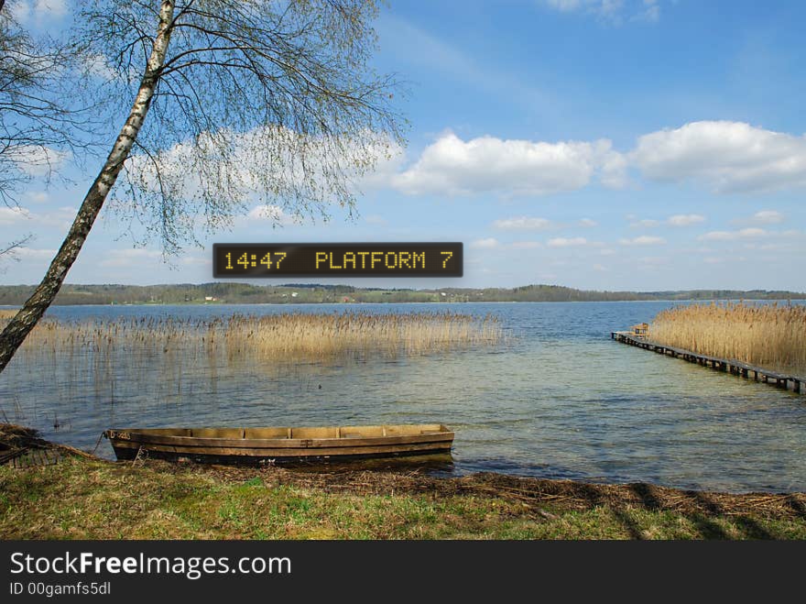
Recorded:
{"hour": 14, "minute": 47}
